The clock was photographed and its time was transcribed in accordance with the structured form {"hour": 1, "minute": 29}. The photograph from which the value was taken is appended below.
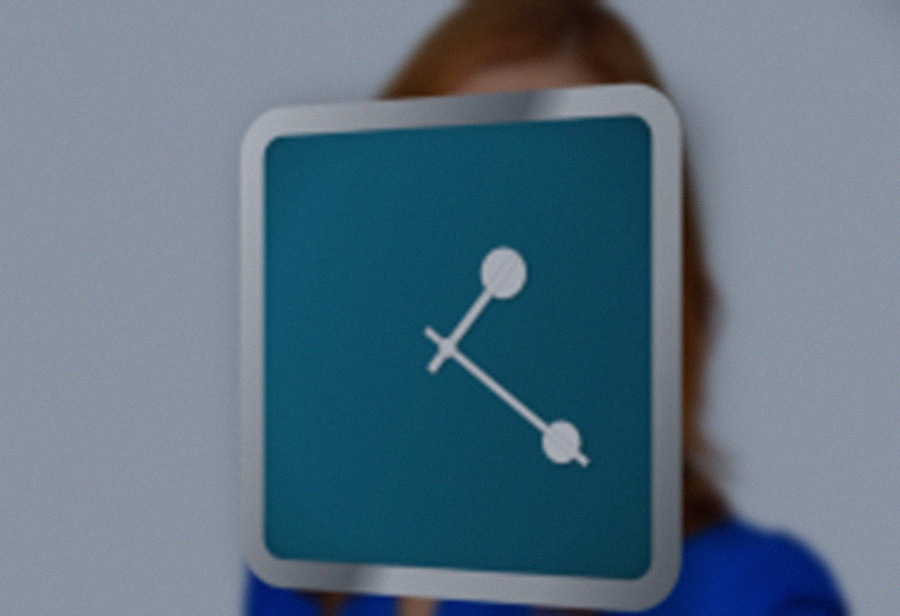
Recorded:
{"hour": 1, "minute": 21}
